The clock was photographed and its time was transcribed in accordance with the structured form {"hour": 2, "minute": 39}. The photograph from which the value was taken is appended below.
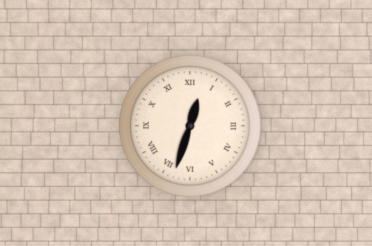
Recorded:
{"hour": 12, "minute": 33}
